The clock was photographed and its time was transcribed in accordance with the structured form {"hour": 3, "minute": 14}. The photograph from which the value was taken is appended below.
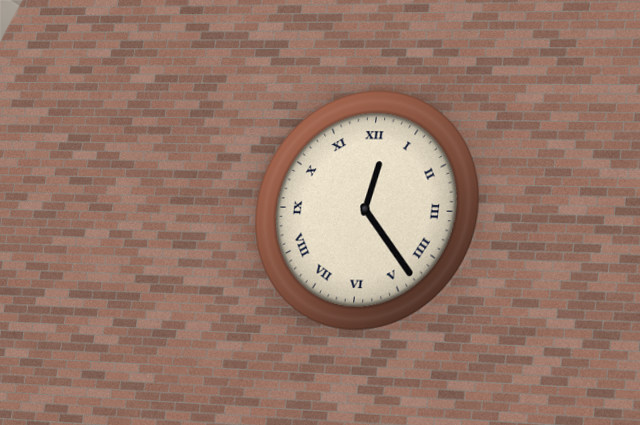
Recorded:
{"hour": 12, "minute": 23}
